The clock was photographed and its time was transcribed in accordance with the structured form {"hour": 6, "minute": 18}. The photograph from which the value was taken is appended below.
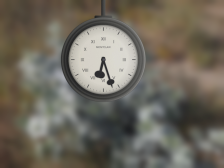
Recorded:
{"hour": 6, "minute": 27}
